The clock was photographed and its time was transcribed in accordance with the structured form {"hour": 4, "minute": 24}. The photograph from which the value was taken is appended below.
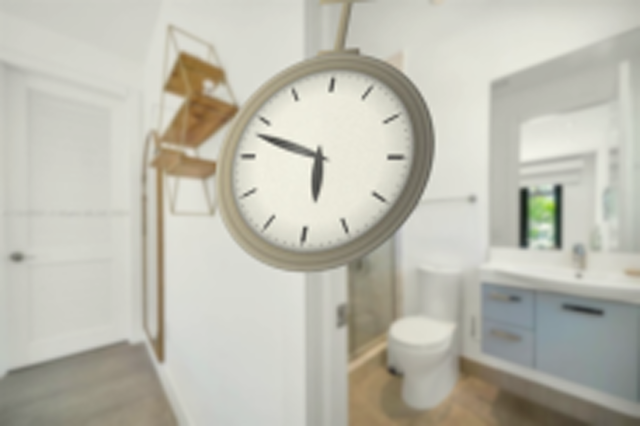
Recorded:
{"hour": 5, "minute": 48}
